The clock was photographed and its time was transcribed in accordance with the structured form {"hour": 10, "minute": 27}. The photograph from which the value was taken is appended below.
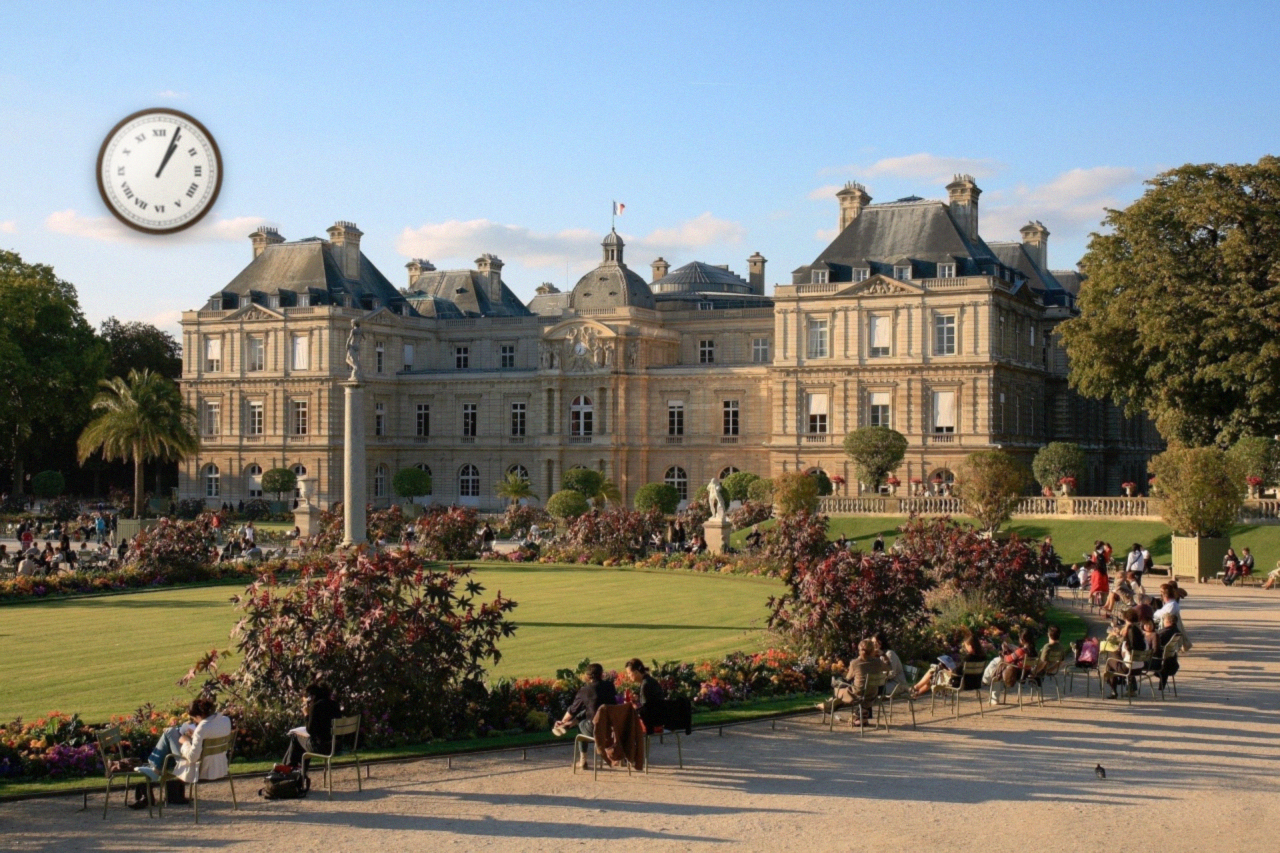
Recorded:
{"hour": 1, "minute": 4}
